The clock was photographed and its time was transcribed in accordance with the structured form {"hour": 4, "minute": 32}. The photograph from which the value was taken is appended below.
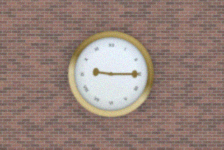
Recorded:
{"hour": 9, "minute": 15}
